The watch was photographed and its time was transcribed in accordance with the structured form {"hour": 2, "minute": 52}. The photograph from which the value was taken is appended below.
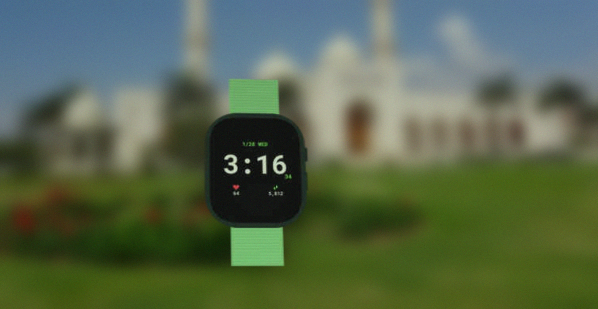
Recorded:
{"hour": 3, "minute": 16}
